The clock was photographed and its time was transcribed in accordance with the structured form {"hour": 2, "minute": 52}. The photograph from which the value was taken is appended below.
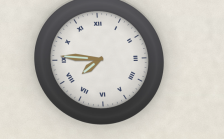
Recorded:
{"hour": 7, "minute": 46}
